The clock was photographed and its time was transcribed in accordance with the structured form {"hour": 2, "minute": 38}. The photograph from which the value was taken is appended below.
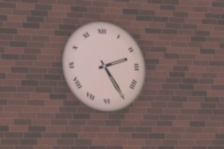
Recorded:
{"hour": 2, "minute": 25}
